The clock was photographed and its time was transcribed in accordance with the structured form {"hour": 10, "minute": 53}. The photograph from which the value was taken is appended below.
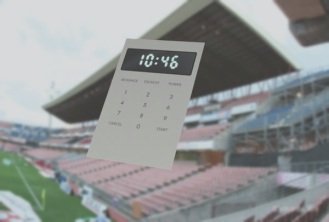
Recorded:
{"hour": 10, "minute": 46}
